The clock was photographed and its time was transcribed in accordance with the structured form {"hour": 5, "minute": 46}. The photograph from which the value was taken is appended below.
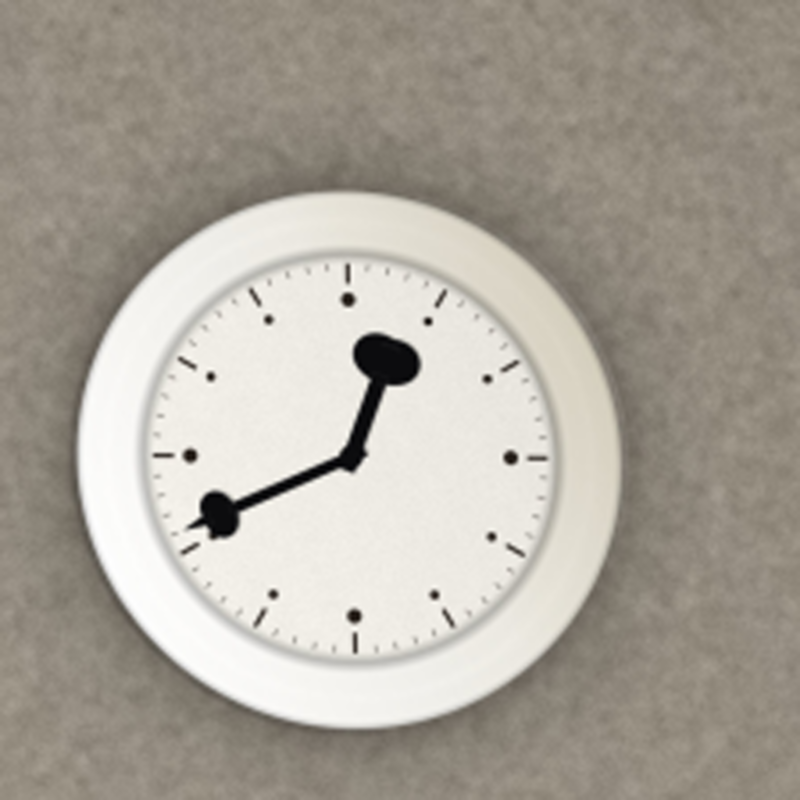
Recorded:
{"hour": 12, "minute": 41}
